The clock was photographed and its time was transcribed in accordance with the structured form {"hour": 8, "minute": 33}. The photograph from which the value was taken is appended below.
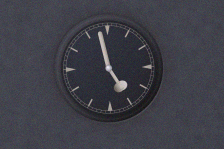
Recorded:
{"hour": 4, "minute": 58}
